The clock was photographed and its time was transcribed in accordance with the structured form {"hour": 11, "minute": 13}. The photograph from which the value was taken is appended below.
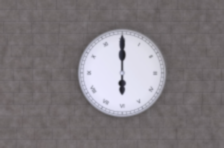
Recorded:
{"hour": 6, "minute": 0}
